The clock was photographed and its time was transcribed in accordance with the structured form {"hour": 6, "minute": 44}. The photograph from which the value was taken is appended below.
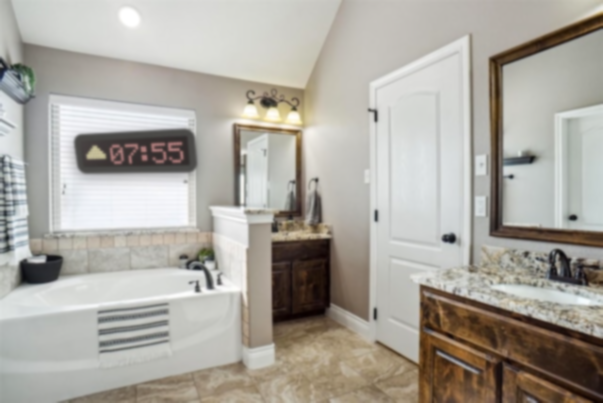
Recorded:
{"hour": 7, "minute": 55}
